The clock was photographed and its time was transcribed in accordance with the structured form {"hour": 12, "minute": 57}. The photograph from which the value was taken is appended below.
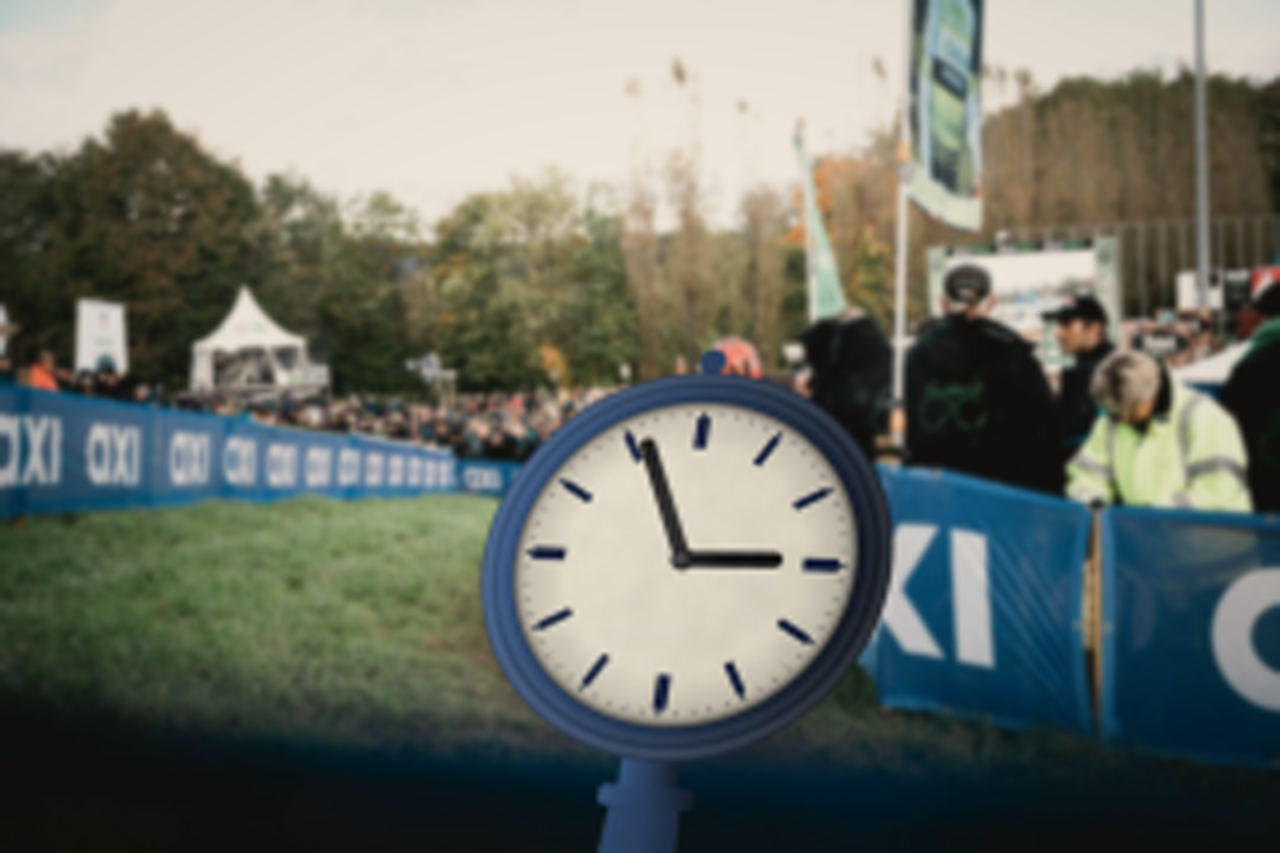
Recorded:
{"hour": 2, "minute": 56}
